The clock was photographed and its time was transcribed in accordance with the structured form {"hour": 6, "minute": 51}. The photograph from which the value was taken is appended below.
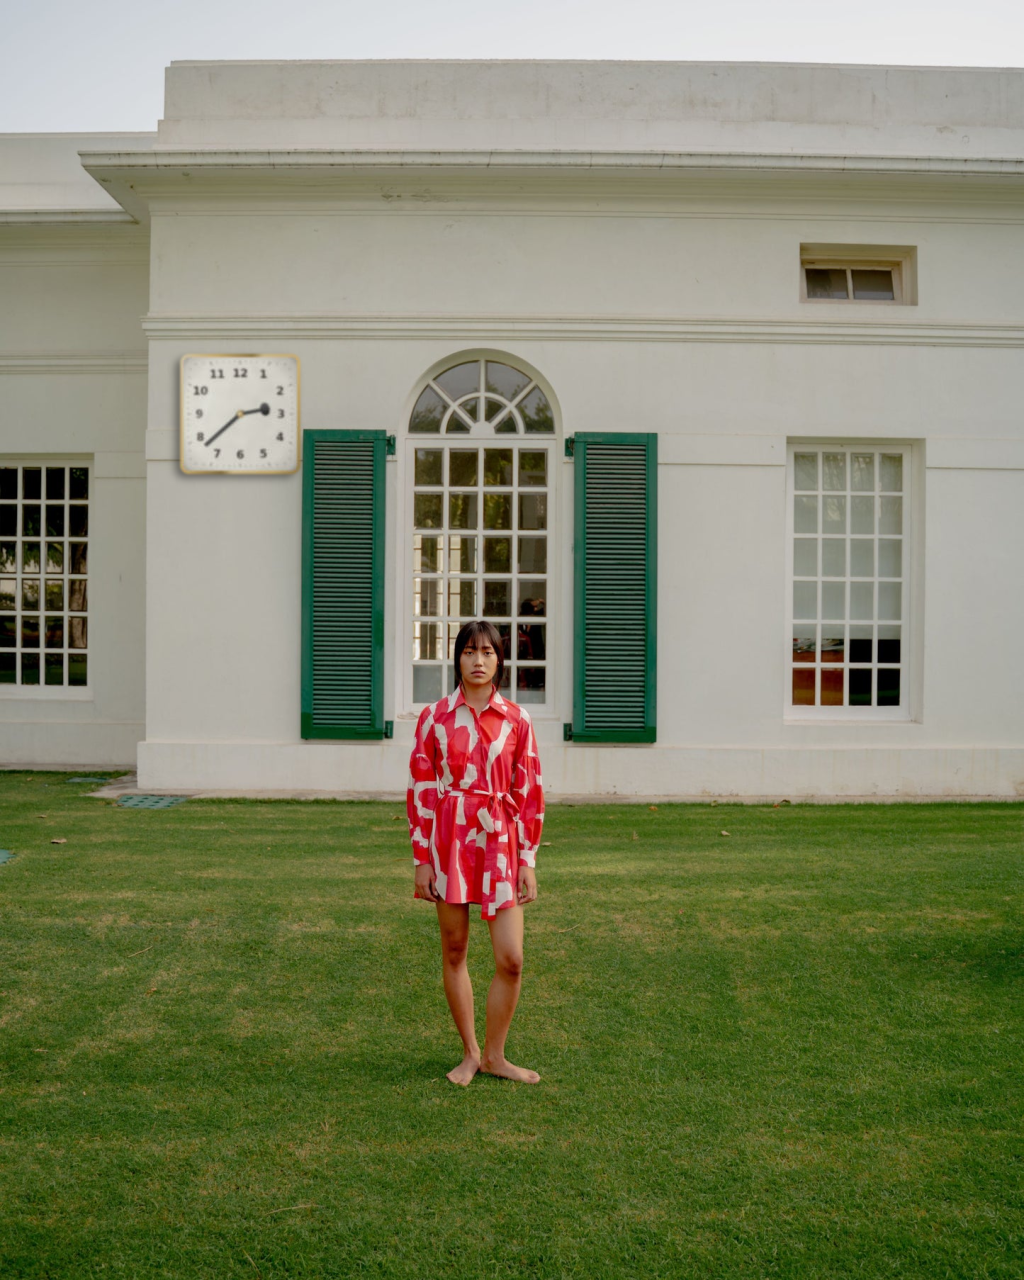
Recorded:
{"hour": 2, "minute": 38}
